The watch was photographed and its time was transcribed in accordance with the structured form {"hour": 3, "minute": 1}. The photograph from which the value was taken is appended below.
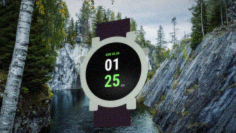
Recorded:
{"hour": 1, "minute": 25}
